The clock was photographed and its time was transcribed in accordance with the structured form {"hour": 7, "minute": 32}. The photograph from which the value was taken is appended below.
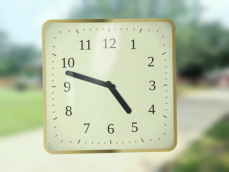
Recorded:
{"hour": 4, "minute": 48}
